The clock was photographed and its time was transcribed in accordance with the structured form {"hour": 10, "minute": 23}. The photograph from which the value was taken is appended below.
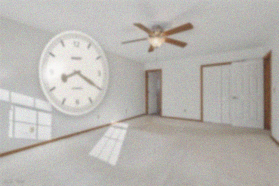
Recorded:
{"hour": 8, "minute": 20}
